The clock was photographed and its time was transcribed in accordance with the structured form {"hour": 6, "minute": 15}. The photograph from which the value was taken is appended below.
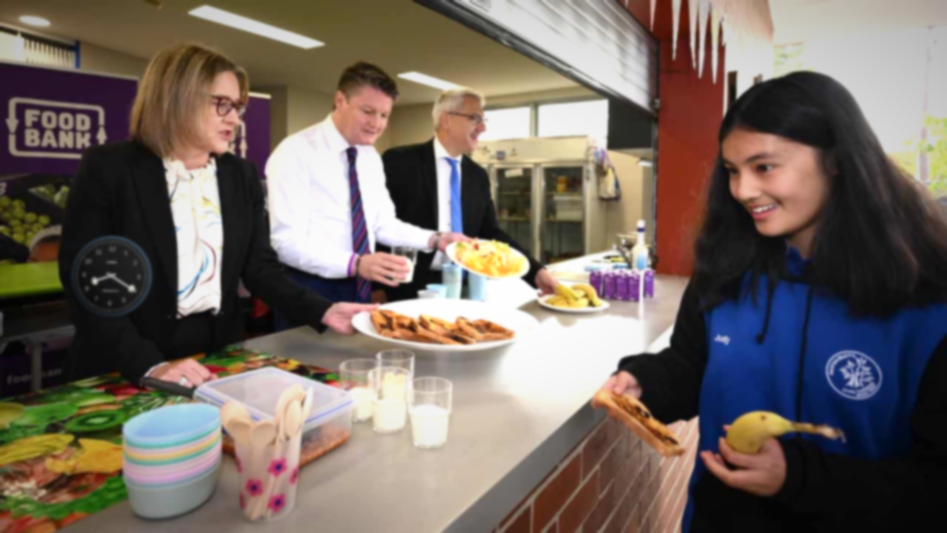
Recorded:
{"hour": 8, "minute": 20}
